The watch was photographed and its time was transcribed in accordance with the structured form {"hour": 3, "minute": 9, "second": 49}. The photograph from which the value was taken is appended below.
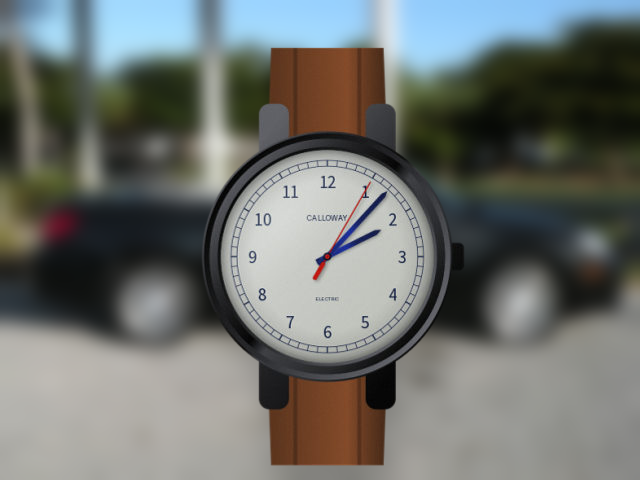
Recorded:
{"hour": 2, "minute": 7, "second": 5}
